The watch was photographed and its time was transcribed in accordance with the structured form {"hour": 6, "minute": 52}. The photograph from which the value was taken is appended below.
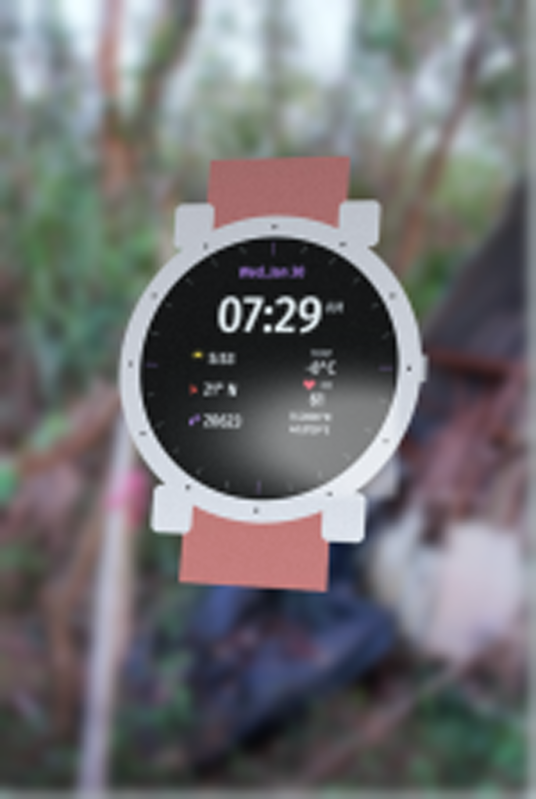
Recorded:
{"hour": 7, "minute": 29}
